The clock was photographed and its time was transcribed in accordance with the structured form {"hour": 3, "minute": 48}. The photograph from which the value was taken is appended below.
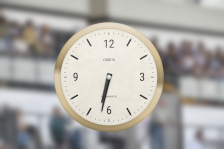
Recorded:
{"hour": 6, "minute": 32}
